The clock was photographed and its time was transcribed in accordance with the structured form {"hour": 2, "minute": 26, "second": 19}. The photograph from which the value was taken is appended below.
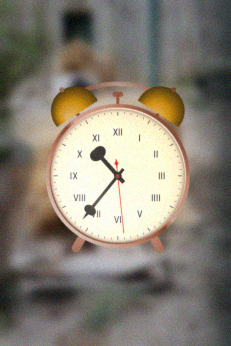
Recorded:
{"hour": 10, "minute": 36, "second": 29}
